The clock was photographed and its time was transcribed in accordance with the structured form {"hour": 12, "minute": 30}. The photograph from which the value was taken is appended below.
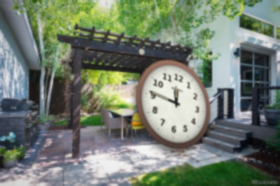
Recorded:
{"hour": 11, "minute": 46}
